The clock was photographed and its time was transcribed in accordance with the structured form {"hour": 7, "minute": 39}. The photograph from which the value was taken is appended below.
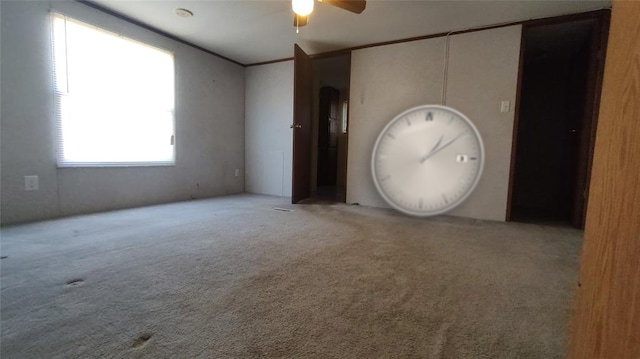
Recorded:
{"hour": 1, "minute": 9}
